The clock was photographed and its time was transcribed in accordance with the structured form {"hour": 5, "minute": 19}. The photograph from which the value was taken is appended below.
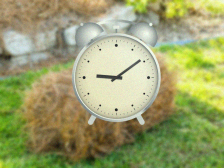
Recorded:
{"hour": 9, "minute": 9}
